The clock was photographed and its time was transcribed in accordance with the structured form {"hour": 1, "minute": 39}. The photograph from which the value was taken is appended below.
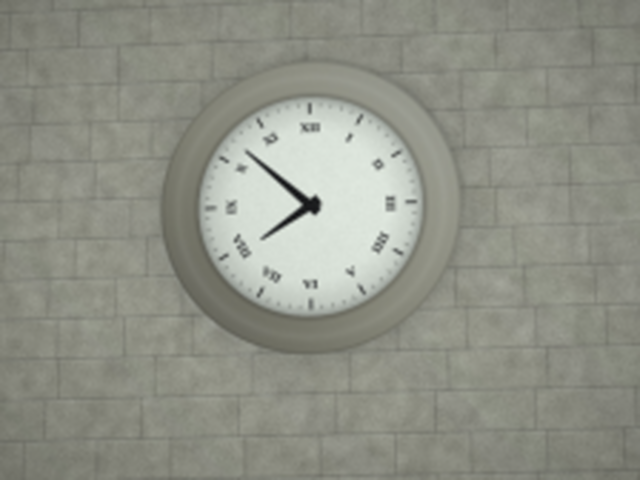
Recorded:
{"hour": 7, "minute": 52}
